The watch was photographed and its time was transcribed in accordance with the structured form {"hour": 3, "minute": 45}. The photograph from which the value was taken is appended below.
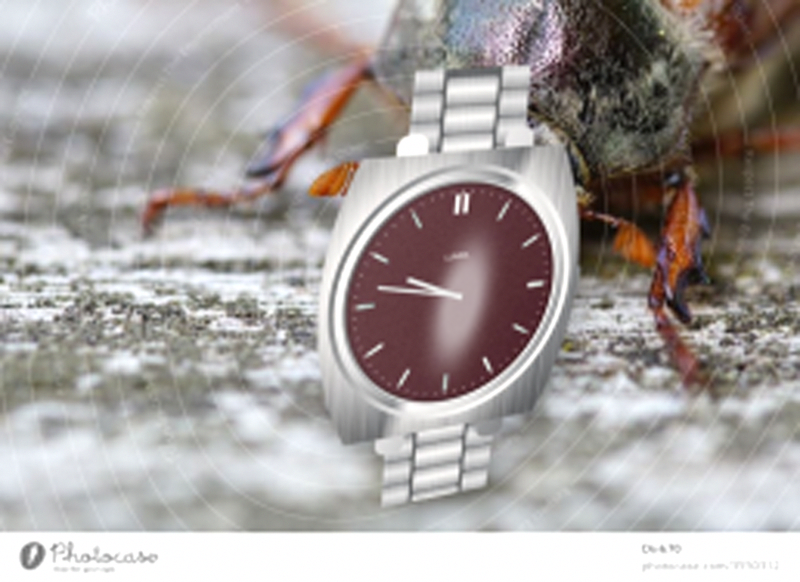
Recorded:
{"hour": 9, "minute": 47}
